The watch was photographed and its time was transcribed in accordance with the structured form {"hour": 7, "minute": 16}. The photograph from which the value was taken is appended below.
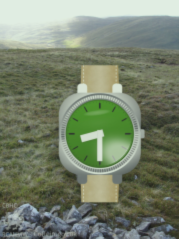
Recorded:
{"hour": 8, "minute": 30}
